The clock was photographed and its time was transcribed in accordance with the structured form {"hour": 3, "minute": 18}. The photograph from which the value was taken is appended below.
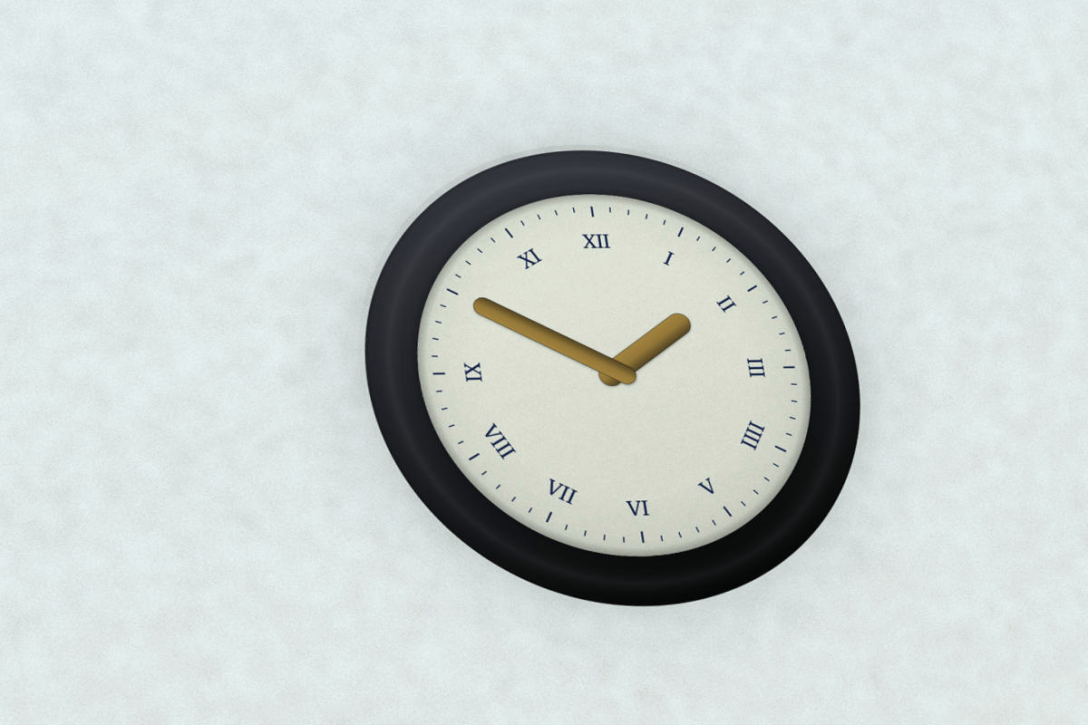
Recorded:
{"hour": 1, "minute": 50}
